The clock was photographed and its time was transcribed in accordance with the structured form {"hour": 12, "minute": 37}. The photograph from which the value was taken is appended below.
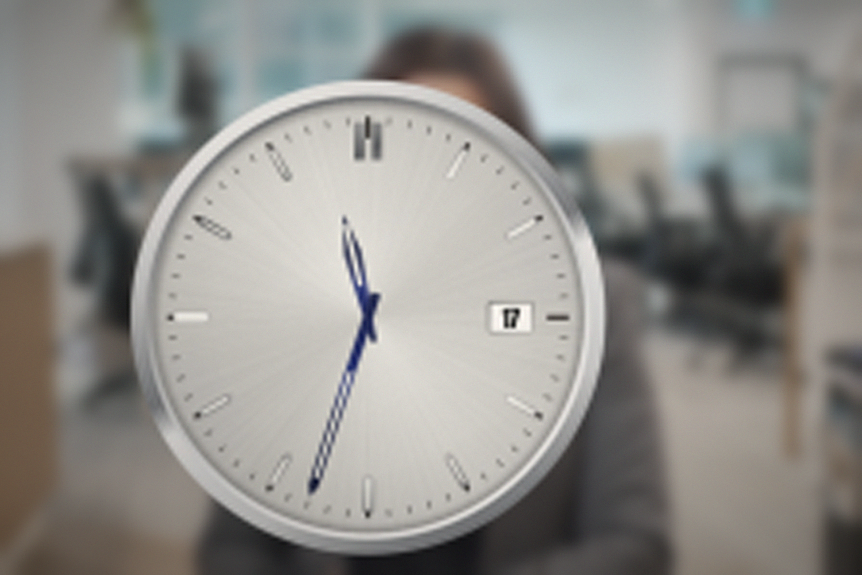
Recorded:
{"hour": 11, "minute": 33}
